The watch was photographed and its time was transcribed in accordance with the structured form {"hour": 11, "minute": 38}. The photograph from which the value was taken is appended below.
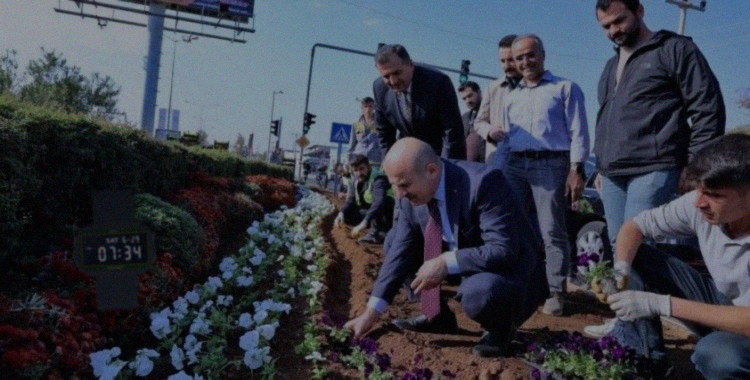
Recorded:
{"hour": 7, "minute": 34}
